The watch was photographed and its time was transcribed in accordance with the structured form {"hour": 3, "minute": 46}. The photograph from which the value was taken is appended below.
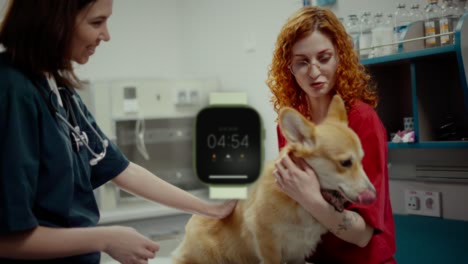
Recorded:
{"hour": 4, "minute": 54}
